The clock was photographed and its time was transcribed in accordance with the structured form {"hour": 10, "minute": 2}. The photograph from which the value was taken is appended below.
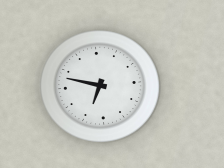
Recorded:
{"hour": 6, "minute": 48}
